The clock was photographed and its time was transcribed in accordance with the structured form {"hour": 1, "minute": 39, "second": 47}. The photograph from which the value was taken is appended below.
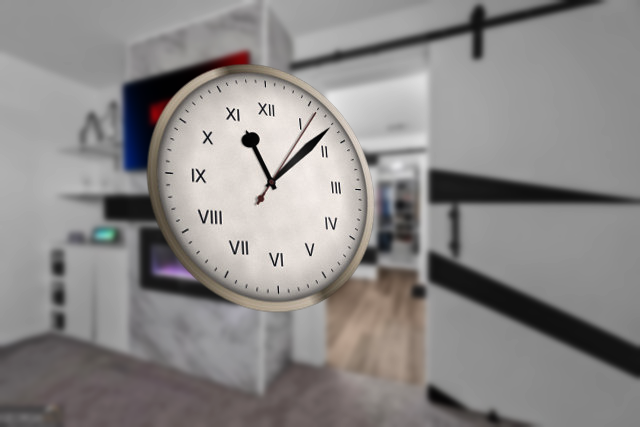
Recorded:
{"hour": 11, "minute": 8, "second": 6}
